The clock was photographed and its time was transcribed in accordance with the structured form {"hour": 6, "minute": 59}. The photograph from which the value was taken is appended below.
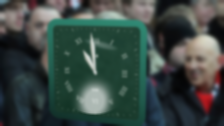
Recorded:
{"hour": 10, "minute": 59}
